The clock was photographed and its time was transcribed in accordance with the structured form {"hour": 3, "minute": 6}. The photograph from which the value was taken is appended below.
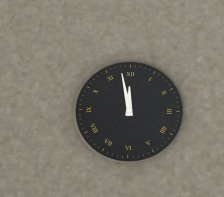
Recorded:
{"hour": 11, "minute": 58}
